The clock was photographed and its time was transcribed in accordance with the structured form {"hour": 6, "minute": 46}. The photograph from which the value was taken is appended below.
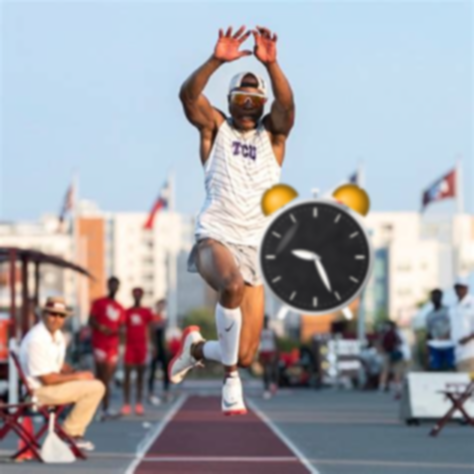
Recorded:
{"hour": 9, "minute": 26}
